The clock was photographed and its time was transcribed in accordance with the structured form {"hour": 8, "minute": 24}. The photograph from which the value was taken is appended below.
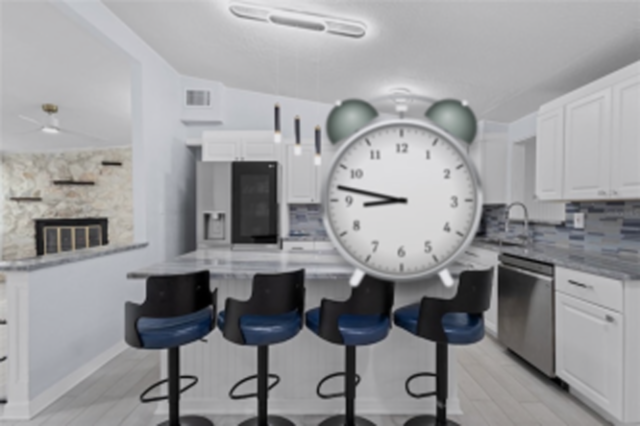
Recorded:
{"hour": 8, "minute": 47}
